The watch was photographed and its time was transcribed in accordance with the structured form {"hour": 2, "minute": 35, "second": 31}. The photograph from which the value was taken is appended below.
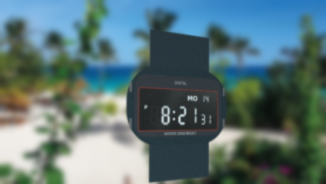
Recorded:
{"hour": 8, "minute": 21, "second": 31}
